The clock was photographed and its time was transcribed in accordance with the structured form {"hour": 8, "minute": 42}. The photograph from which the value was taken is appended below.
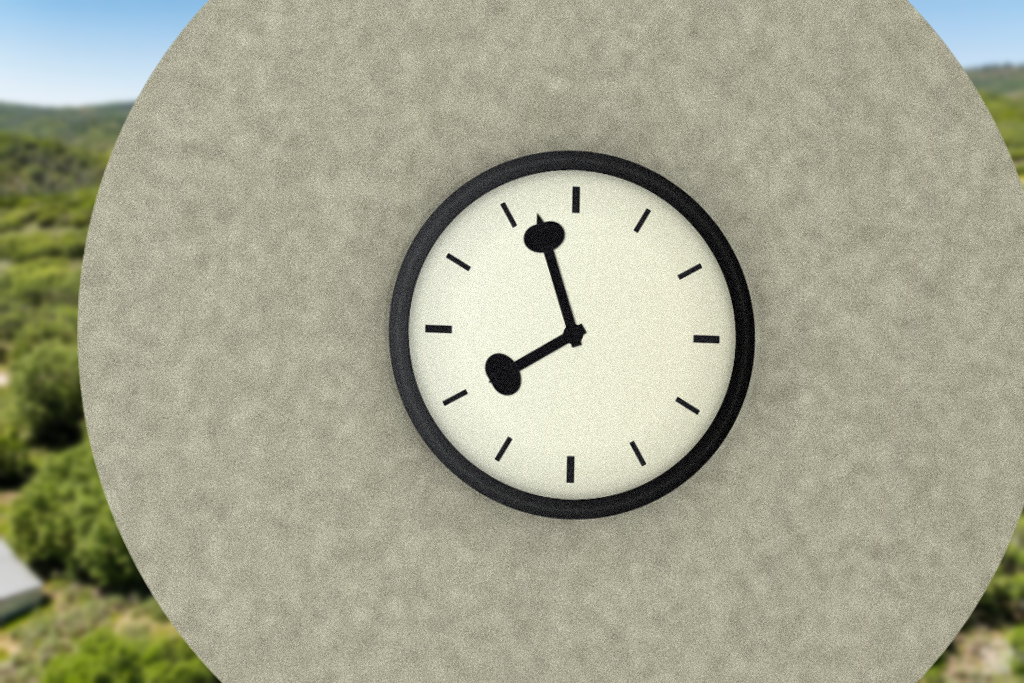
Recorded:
{"hour": 7, "minute": 57}
